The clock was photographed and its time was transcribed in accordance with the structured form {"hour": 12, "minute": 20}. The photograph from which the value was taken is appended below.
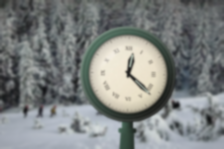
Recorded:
{"hour": 12, "minute": 22}
